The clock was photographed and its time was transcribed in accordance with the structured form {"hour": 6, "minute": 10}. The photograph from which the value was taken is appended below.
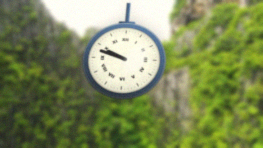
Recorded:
{"hour": 9, "minute": 48}
